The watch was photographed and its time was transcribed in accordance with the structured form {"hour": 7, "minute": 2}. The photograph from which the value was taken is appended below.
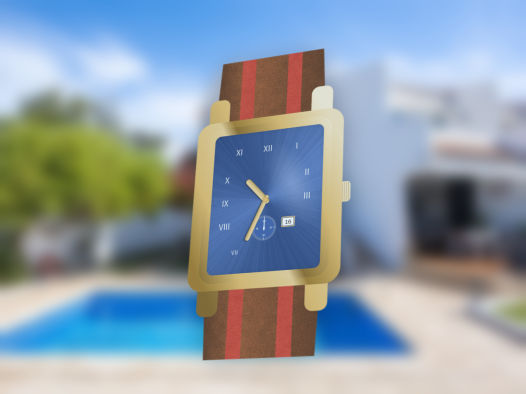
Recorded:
{"hour": 10, "minute": 34}
